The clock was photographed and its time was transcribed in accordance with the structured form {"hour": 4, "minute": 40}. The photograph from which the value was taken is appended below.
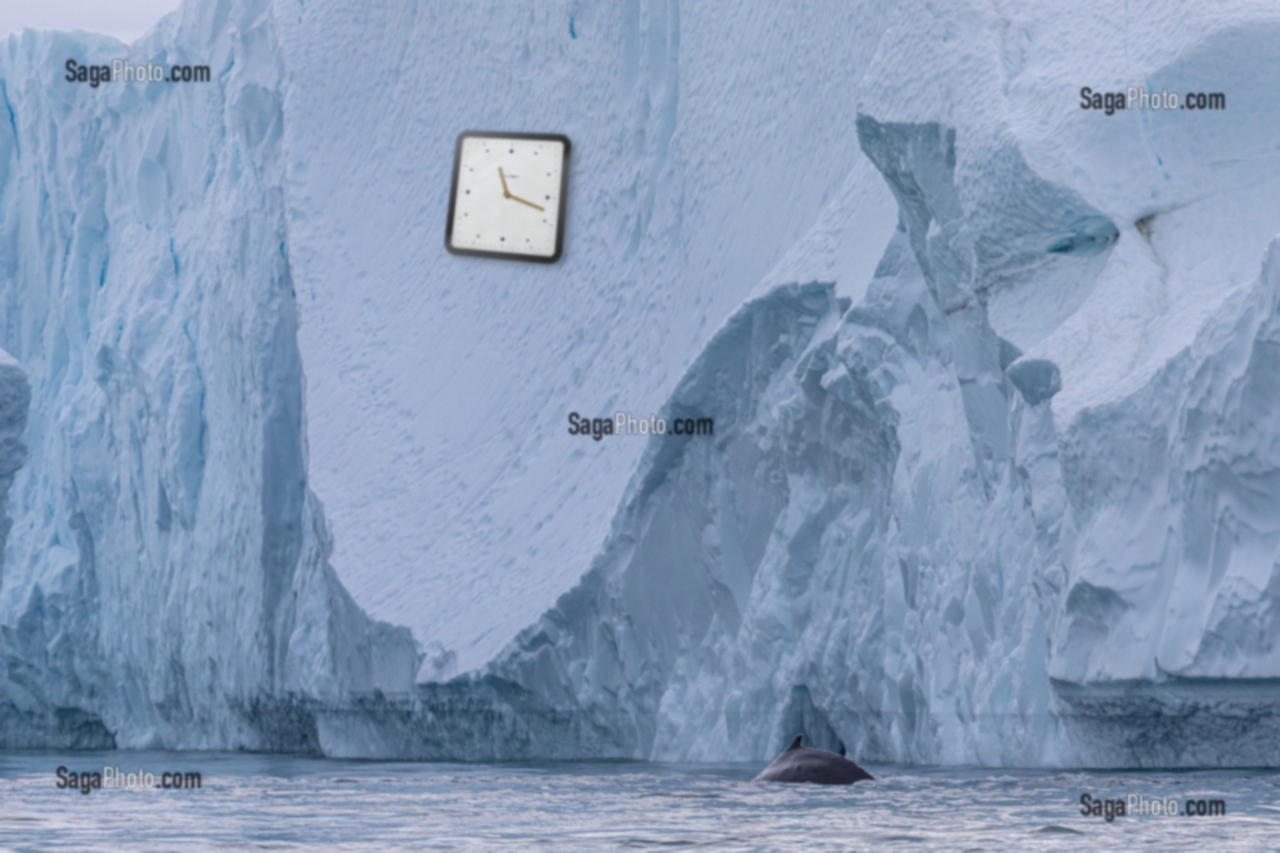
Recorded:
{"hour": 11, "minute": 18}
